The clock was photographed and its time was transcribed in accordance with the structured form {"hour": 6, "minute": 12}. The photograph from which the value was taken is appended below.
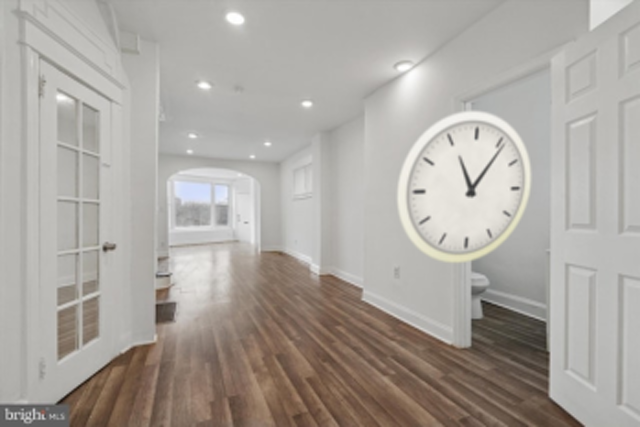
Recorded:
{"hour": 11, "minute": 6}
